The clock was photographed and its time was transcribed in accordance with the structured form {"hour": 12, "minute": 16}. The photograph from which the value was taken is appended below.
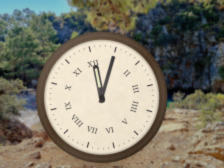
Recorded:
{"hour": 12, "minute": 5}
